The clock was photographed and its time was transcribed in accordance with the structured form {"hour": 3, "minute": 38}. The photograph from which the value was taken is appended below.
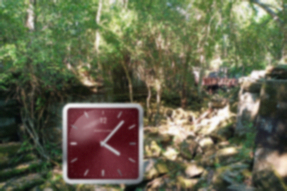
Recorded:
{"hour": 4, "minute": 7}
